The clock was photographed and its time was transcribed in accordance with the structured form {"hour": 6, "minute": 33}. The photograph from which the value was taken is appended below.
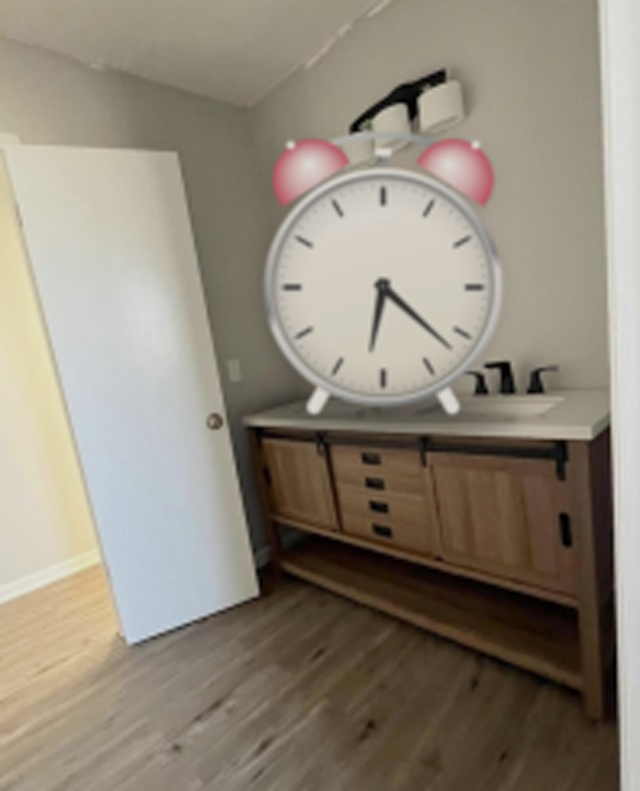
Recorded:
{"hour": 6, "minute": 22}
